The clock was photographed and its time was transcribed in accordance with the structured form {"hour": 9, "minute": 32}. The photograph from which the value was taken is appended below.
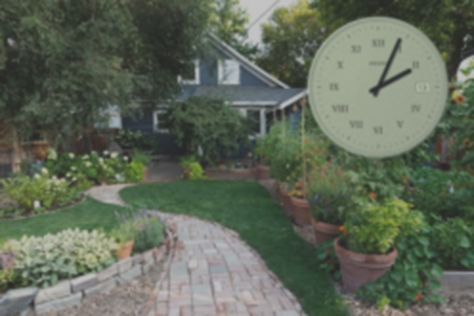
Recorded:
{"hour": 2, "minute": 4}
